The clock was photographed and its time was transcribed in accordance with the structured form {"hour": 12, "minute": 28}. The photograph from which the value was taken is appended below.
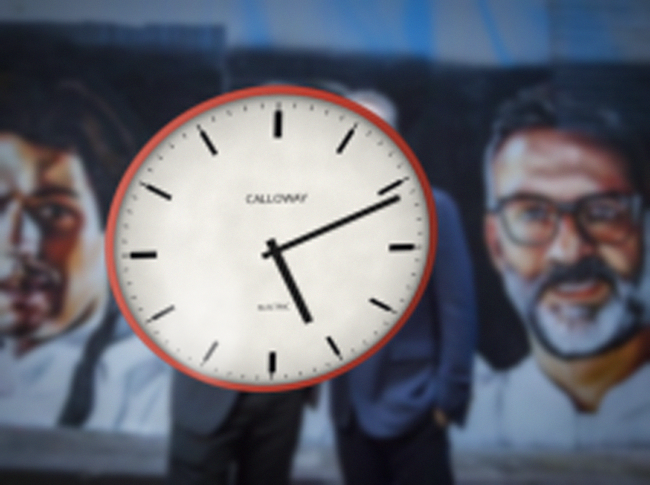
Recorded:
{"hour": 5, "minute": 11}
